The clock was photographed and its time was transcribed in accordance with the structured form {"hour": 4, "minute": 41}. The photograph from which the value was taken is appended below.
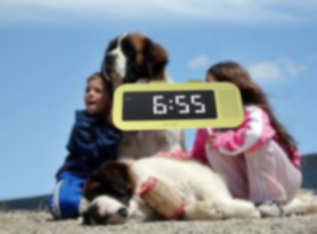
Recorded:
{"hour": 6, "minute": 55}
